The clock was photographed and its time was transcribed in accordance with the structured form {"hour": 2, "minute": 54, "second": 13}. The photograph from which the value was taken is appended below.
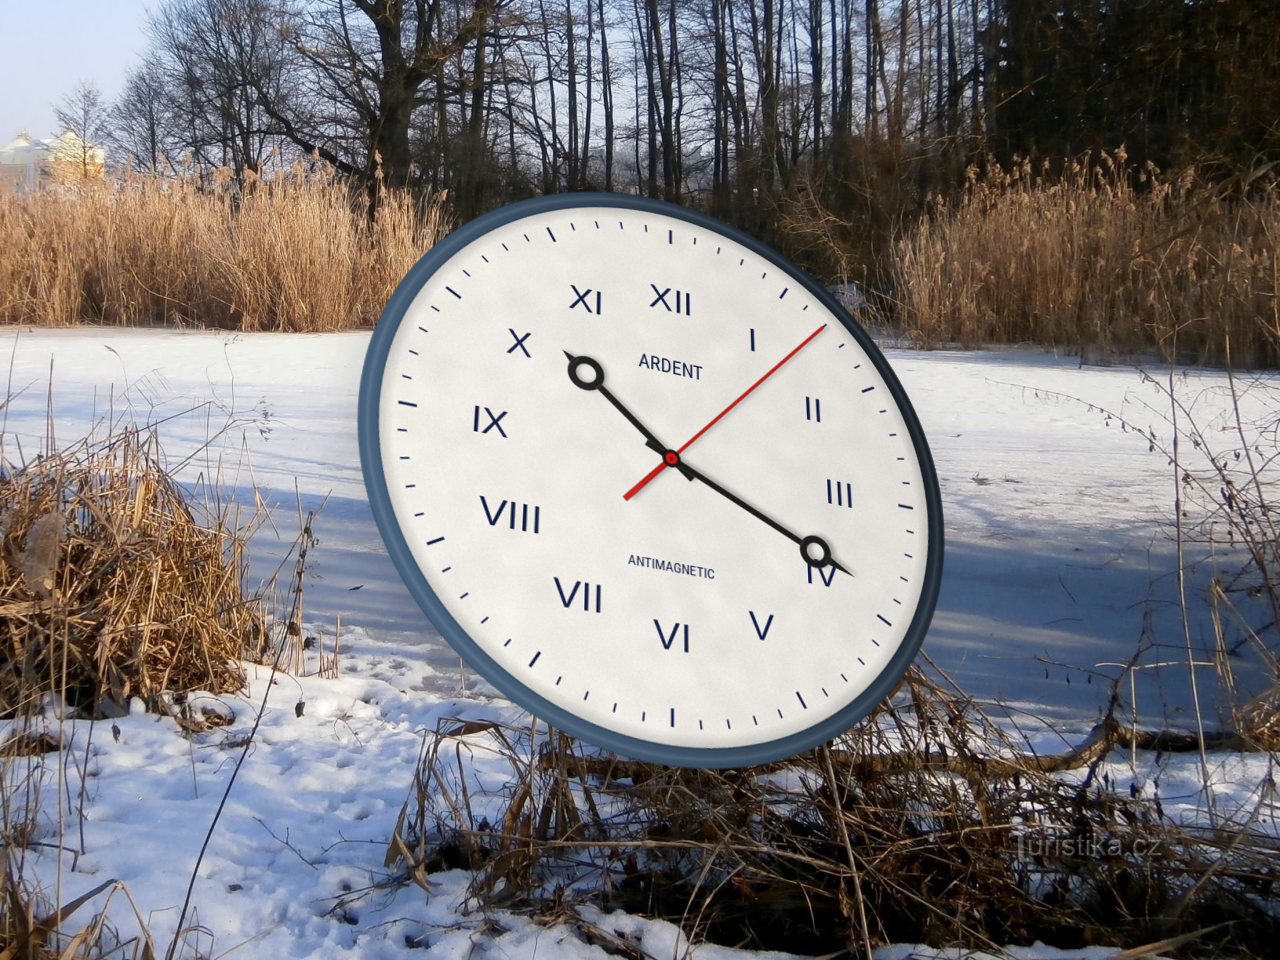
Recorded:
{"hour": 10, "minute": 19, "second": 7}
